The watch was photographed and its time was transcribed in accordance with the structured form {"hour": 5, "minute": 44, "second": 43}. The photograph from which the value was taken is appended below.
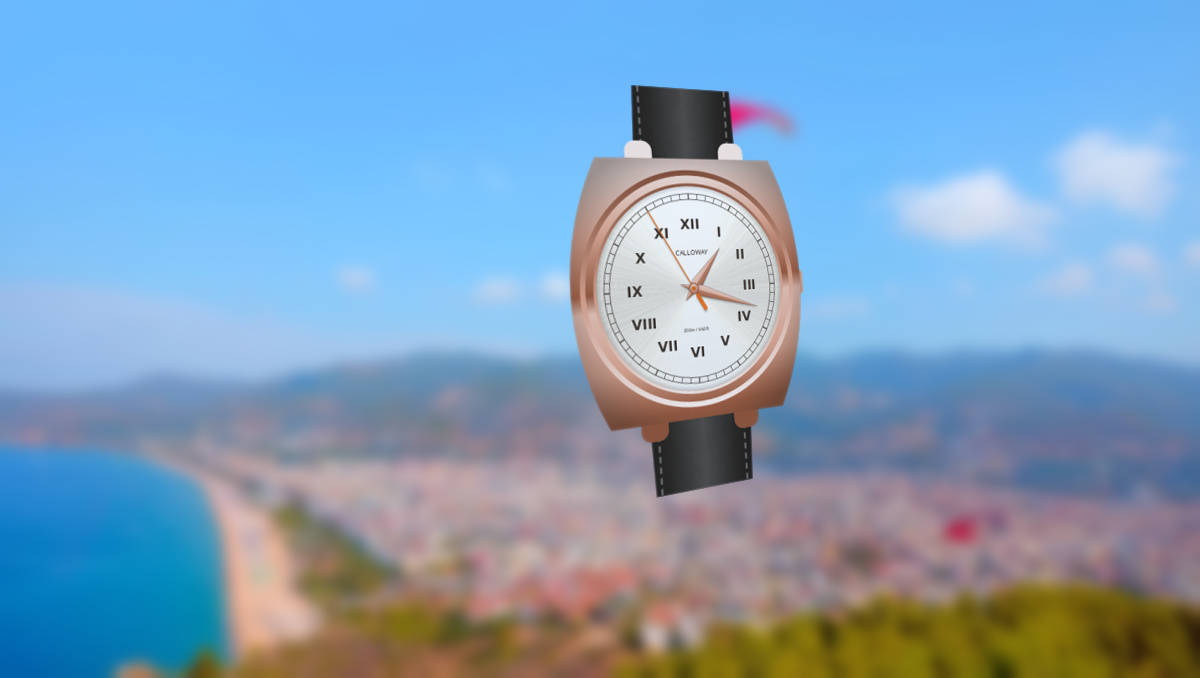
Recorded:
{"hour": 1, "minute": 17, "second": 55}
